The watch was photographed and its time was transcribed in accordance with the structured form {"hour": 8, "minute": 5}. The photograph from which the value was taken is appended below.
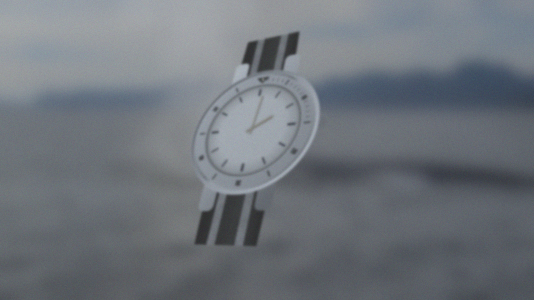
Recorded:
{"hour": 2, "minute": 1}
